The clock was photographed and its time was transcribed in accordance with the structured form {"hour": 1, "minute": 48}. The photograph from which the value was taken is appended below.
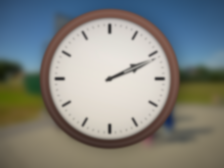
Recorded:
{"hour": 2, "minute": 11}
